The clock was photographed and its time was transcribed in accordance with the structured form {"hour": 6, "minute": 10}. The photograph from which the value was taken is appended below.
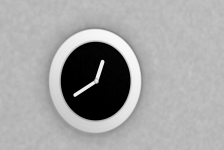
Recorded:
{"hour": 12, "minute": 40}
